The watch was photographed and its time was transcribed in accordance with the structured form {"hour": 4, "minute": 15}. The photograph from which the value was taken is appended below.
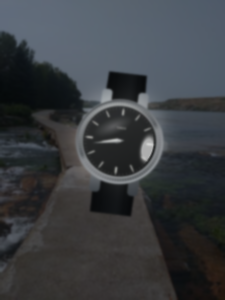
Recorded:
{"hour": 8, "minute": 43}
